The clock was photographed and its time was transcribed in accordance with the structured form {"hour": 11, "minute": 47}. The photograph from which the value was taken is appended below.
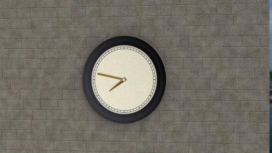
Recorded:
{"hour": 7, "minute": 47}
